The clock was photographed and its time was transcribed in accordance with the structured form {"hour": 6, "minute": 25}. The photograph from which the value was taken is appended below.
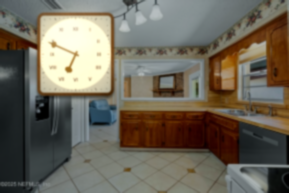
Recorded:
{"hour": 6, "minute": 49}
